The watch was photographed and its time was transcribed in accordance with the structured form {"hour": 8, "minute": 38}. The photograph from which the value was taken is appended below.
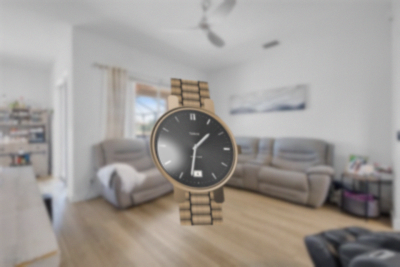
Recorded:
{"hour": 1, "minute": 32}
